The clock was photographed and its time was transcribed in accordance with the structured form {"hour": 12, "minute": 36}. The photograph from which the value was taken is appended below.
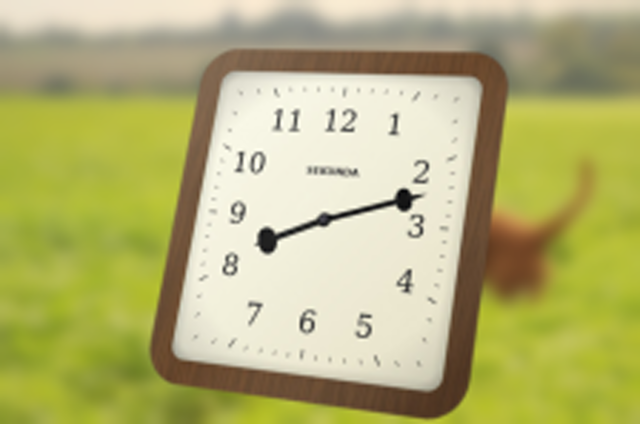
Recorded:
{"hour": 8, "minute": 12}
